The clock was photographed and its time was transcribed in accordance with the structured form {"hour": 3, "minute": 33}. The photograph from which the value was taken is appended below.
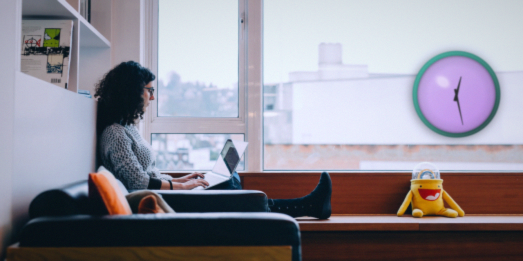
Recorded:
{"hour": 12, "minute": 28}
